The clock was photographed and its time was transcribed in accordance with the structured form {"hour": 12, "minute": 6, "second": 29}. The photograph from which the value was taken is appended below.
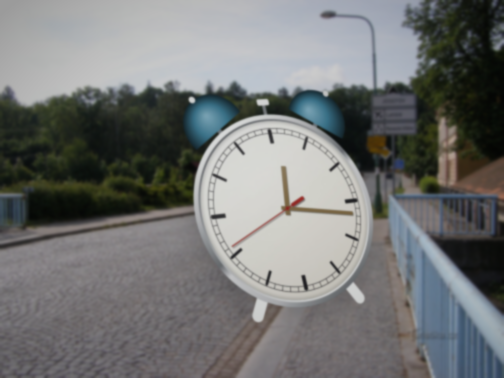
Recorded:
{"hour": 12, "minute": 16, "second": 41}
